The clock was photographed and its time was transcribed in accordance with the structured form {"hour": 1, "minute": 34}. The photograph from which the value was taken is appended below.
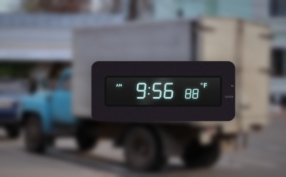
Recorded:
{"hour": 9, "minute": 56}
